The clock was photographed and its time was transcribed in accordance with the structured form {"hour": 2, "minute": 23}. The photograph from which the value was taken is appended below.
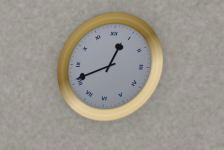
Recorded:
{"hour": 12, "minute": 41}
